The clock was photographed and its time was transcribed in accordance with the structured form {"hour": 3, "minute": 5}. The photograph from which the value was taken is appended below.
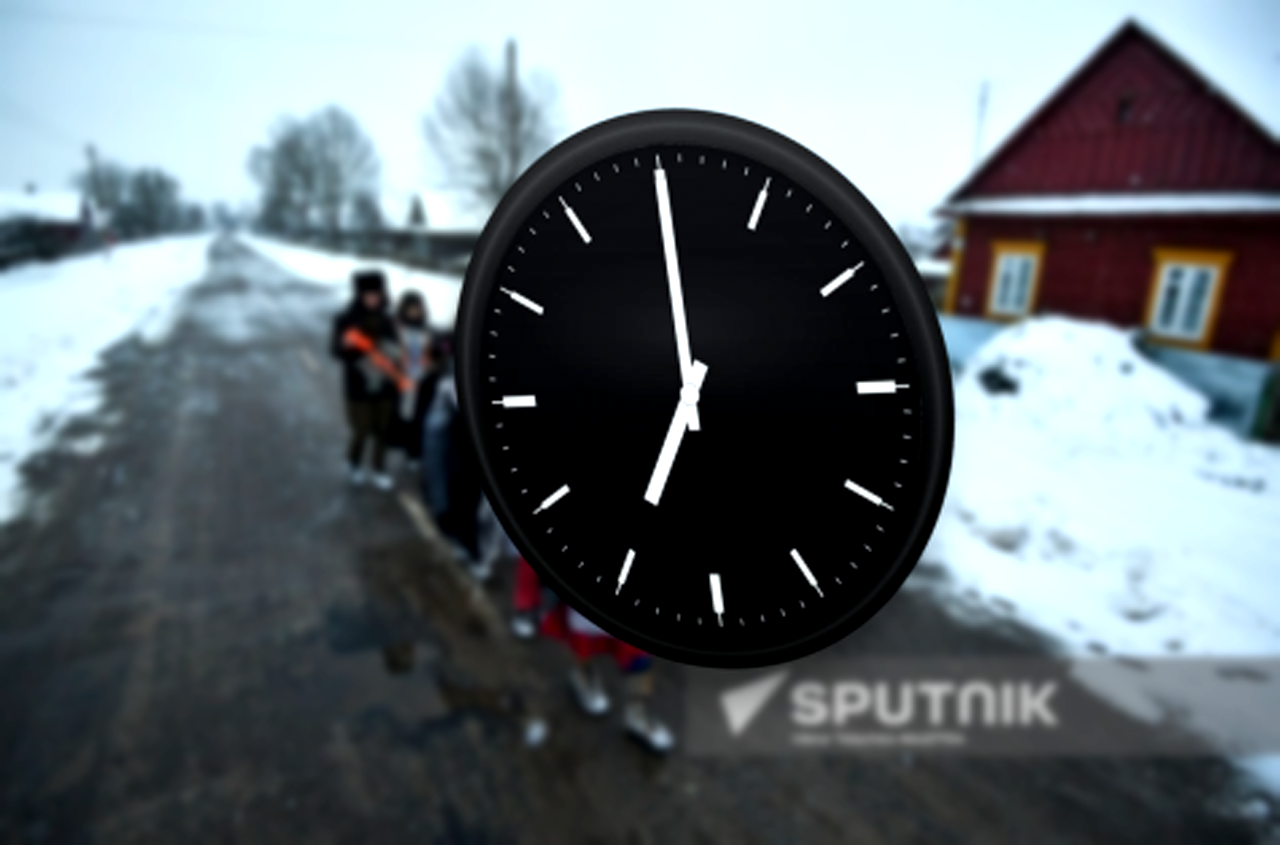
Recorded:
{"hour": 7, "minute": 0}
